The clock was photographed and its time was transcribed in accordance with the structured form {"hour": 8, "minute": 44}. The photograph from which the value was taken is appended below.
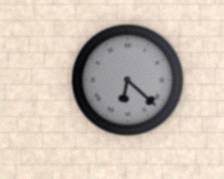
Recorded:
{"hour": 6, "minute": 22}
